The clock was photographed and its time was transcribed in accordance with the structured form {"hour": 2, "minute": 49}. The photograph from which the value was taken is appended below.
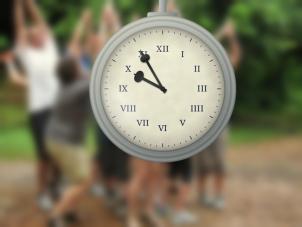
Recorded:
{"hour": 9, "minute": 55}
